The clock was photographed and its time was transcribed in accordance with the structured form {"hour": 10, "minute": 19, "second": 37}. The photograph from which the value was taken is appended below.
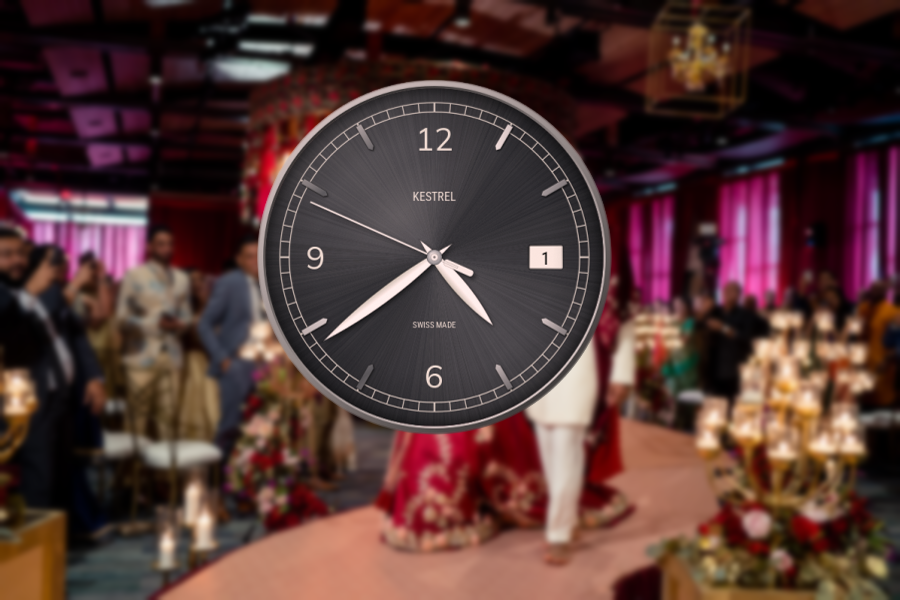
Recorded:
{"hour": 4, "minute": 38, "second": 49}
